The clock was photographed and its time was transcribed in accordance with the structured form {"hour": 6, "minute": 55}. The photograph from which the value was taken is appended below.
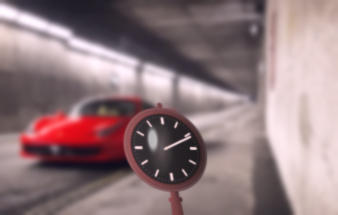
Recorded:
{"hour": 2, "minute": 11}
